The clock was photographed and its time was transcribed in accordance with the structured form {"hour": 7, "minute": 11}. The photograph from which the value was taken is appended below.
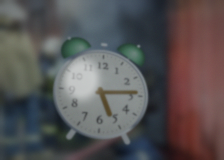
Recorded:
{"hour": 5, "minute": 14}
